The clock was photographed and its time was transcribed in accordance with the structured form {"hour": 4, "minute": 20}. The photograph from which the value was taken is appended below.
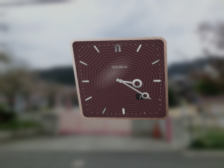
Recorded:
{"hour": 3, "minute": 21}
